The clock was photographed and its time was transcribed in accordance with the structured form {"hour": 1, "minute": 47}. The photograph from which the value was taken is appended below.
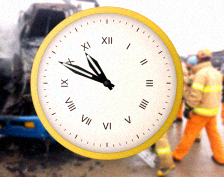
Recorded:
{"hour": 10, "minute": 49}
